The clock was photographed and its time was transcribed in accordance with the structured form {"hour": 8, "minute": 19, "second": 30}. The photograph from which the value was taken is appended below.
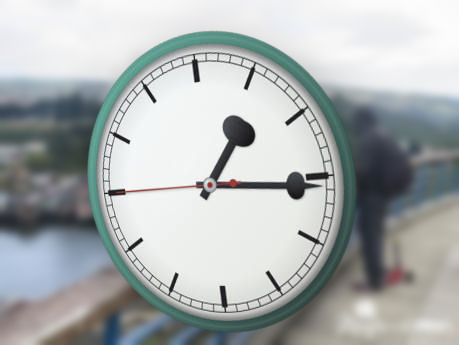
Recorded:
{"hour": 1, "minute": 15, "second": 45}
